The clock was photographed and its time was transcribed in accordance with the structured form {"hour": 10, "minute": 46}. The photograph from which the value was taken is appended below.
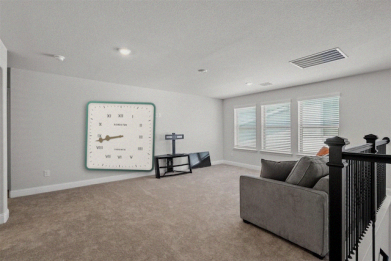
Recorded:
{"hour": 8, "minute": 43}
